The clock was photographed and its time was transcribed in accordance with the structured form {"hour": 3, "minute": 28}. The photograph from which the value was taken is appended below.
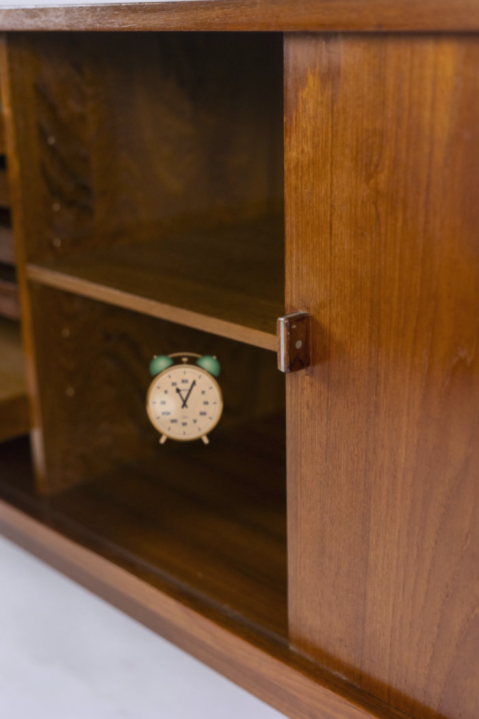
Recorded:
{"hour": 11, "minute": 4}
